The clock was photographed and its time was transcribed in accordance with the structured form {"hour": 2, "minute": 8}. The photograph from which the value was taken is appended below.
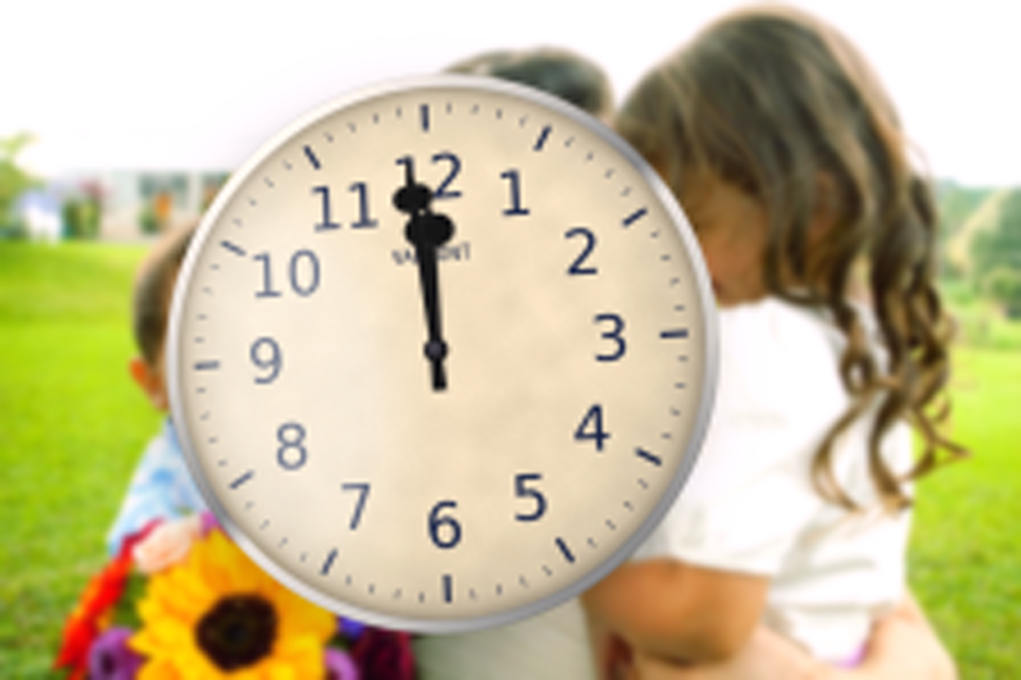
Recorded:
{"hour": 11, "minute": 59}
